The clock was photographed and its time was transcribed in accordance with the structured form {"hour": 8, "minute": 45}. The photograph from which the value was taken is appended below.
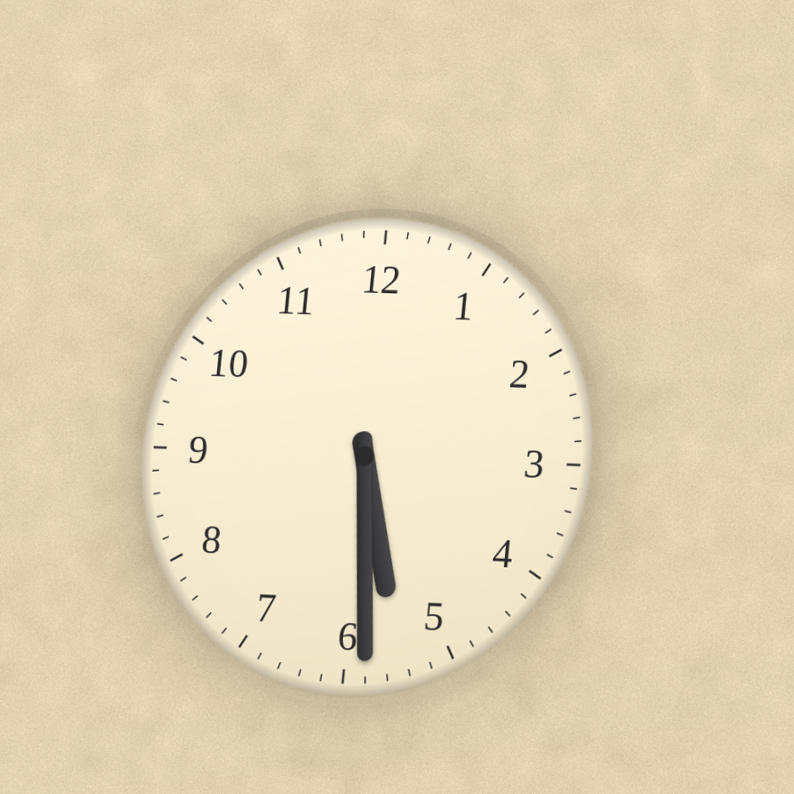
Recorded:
{"hour": 5, "minute": 29}
